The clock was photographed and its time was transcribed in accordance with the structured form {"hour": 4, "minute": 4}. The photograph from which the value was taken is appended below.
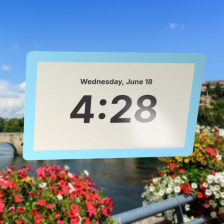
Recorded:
{"hour": 4, "minute": 28}
